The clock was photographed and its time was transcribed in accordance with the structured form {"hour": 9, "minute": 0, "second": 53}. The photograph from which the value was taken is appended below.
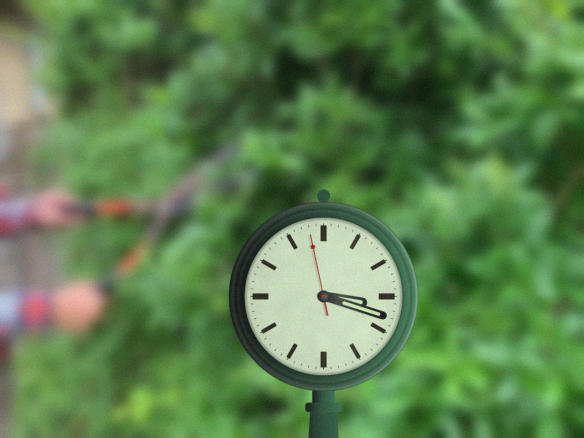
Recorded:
{"hour": 3, "minute": 17, "second": 58}
